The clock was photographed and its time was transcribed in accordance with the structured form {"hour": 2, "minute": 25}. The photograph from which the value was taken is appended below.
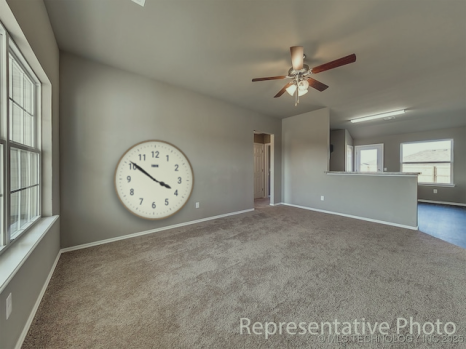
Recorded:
{"hour": 3, "minute": 51}
